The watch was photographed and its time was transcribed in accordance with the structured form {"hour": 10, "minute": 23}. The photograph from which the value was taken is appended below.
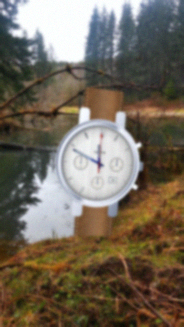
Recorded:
{"hour": 11, "minute": 49}
